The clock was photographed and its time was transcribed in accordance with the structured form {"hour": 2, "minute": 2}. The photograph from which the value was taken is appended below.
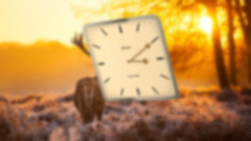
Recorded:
{"hour": 3, "minute": 10}
